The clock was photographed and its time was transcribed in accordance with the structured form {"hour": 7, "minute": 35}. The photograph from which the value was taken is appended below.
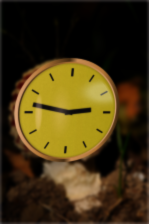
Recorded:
{"hour": 2, "minute": 47}
